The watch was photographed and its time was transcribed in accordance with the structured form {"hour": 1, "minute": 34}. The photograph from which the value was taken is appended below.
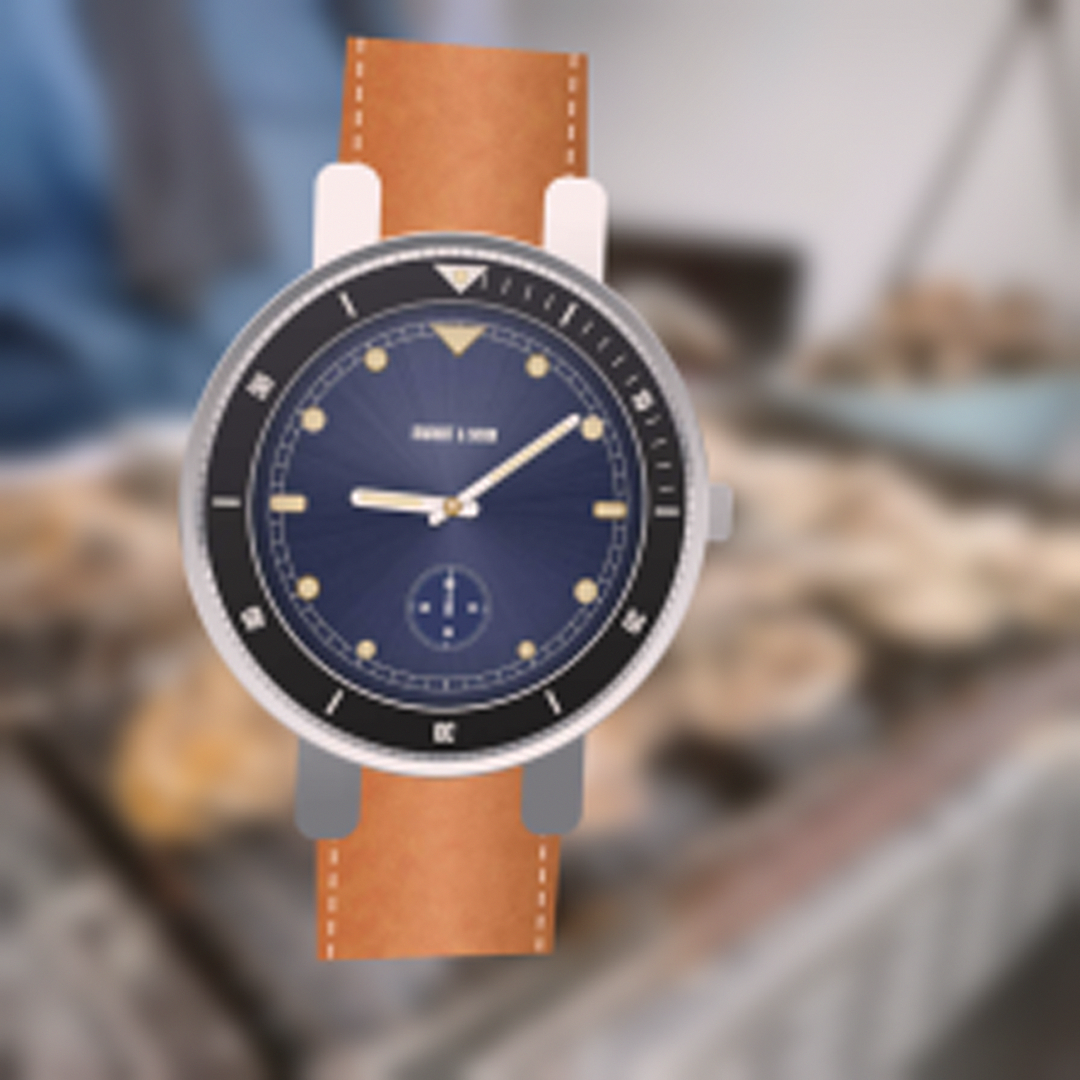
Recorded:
{"hour": 9, "minute": 9}
